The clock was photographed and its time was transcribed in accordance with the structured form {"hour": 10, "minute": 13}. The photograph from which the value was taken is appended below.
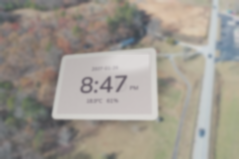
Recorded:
{"hour": 8, "minute": 47}
